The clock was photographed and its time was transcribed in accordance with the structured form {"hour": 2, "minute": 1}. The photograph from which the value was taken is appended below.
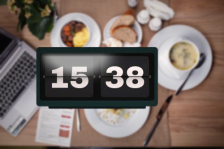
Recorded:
{"hour": 15, "minute": 38}
